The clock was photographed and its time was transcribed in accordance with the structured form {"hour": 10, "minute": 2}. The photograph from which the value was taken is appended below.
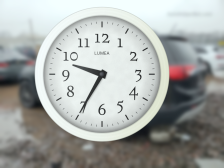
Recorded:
{"hour": 9, "minute": 35}
